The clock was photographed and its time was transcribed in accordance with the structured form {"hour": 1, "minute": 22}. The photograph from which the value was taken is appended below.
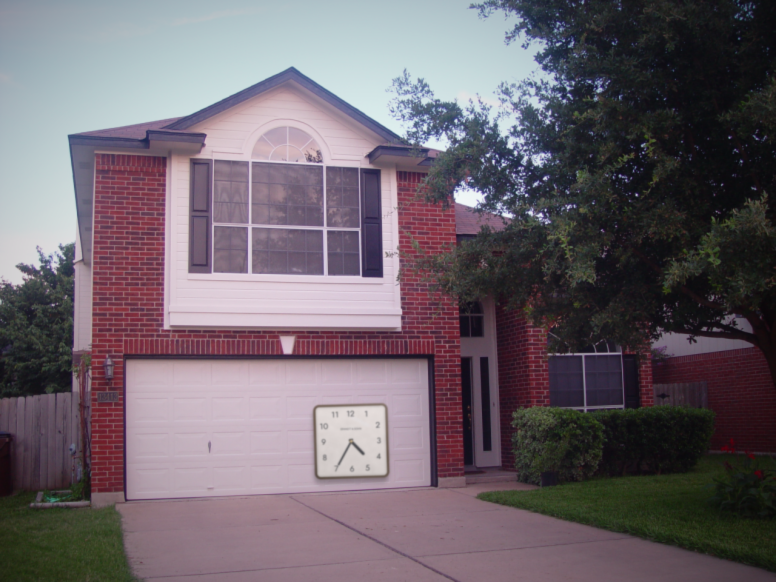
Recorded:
{"hour": 4, "minute": 35}
